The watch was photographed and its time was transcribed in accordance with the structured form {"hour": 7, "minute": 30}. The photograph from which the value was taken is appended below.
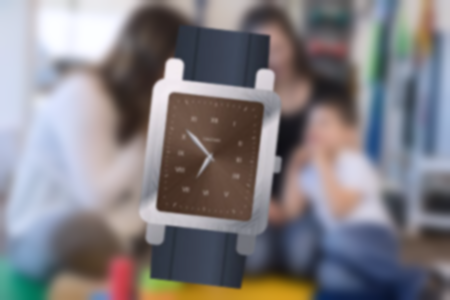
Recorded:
{"hour": 6, "minute": 52}
